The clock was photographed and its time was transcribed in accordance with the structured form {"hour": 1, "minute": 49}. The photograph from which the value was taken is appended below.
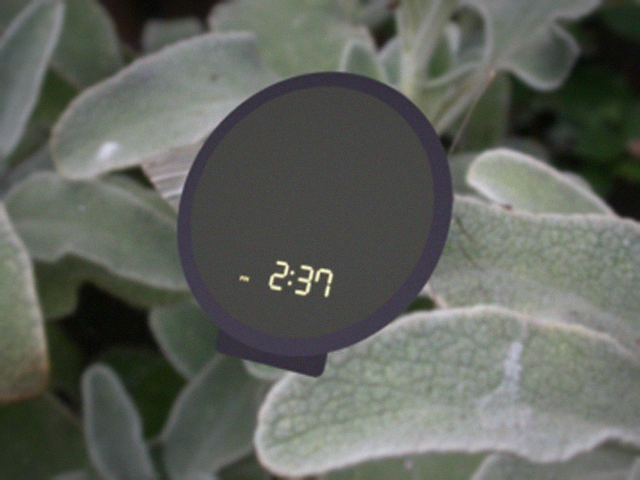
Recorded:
{"hour": 2, "minute": 37}
